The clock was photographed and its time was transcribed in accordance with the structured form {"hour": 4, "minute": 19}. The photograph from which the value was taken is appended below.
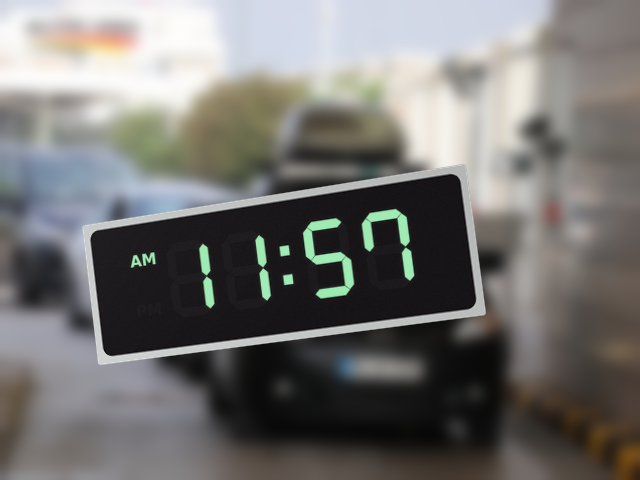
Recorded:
{"hour": 11, "minute": 57}
